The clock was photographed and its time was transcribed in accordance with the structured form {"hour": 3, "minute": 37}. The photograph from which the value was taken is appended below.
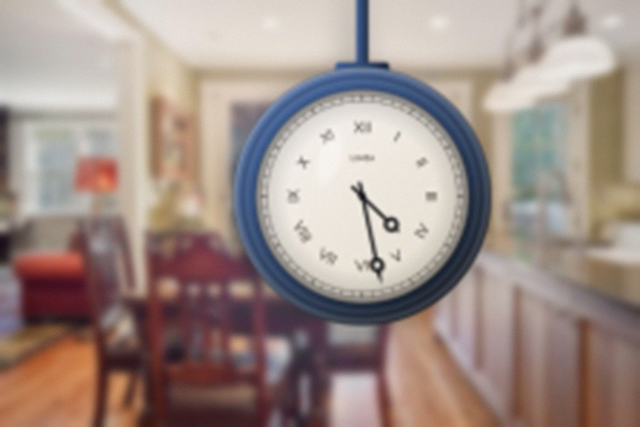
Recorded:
{"hour": 4, "minute": 28}
